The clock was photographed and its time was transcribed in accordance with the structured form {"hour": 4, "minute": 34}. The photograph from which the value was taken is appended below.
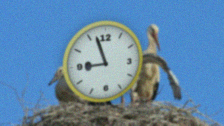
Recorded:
{"hour": 8, "minute": 57}
